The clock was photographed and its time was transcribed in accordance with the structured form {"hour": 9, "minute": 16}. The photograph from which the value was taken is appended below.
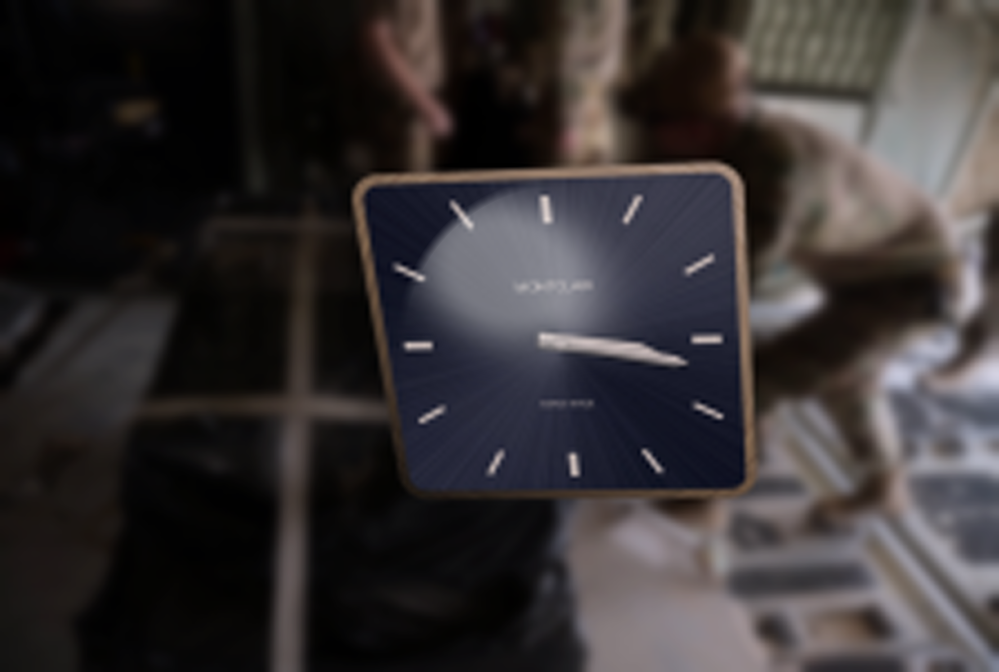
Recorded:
{"hour": 3, "minute": 17}
